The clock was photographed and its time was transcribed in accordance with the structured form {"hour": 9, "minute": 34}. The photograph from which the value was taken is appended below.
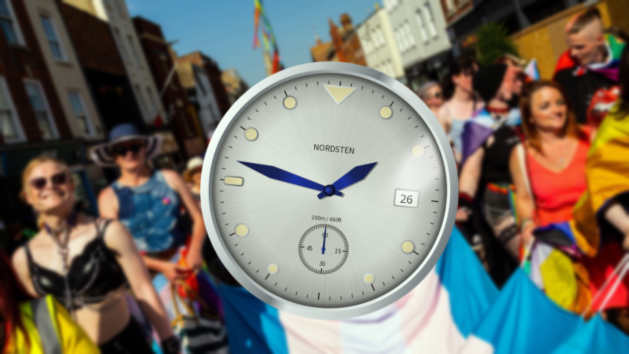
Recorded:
{"hour": 1, "minute": 47}
